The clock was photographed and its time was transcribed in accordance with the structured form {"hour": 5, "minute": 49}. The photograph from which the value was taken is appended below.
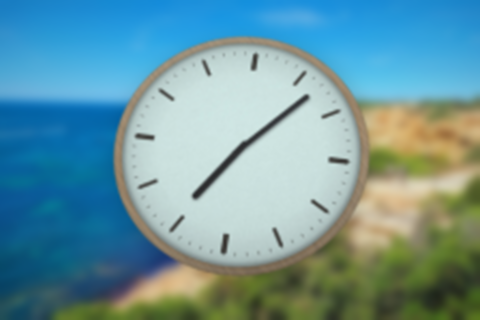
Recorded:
{"hour": 7, "minute": 7}
